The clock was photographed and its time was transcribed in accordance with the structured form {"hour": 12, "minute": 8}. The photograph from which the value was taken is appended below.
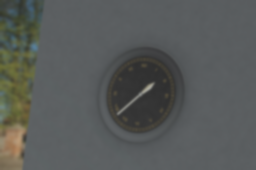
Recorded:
{"hour": 1, "minute": 38}
